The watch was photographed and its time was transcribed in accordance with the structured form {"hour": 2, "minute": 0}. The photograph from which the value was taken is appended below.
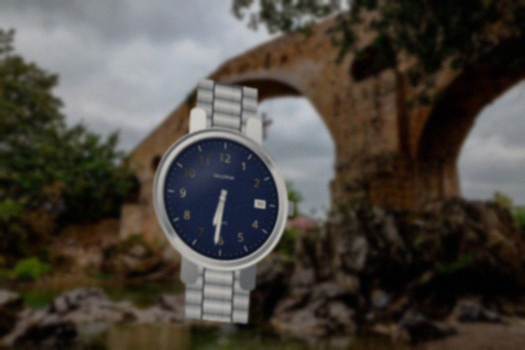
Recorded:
{"hour": 6, "minute": 31}
